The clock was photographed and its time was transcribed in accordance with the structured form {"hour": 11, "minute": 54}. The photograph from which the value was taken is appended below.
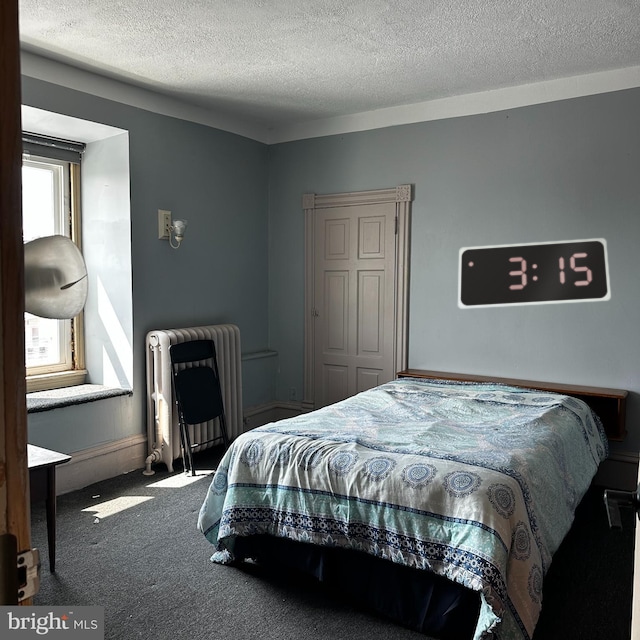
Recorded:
{"hour": 3, "minute": 15}
